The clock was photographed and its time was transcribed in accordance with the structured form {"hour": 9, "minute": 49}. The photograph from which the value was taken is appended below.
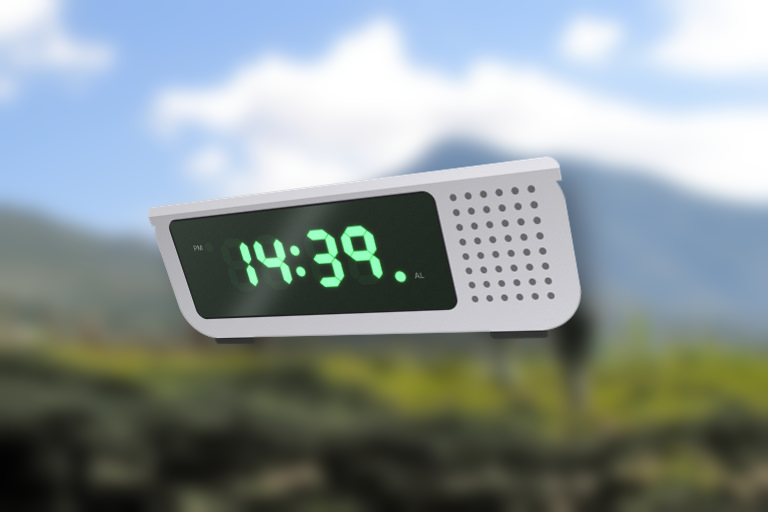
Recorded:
{"hour": 14, "minute": 39}
